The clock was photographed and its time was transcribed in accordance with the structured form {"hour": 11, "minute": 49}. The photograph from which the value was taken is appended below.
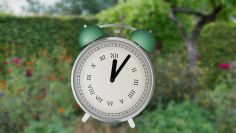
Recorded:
{"hour": 12, "minute": 5}
